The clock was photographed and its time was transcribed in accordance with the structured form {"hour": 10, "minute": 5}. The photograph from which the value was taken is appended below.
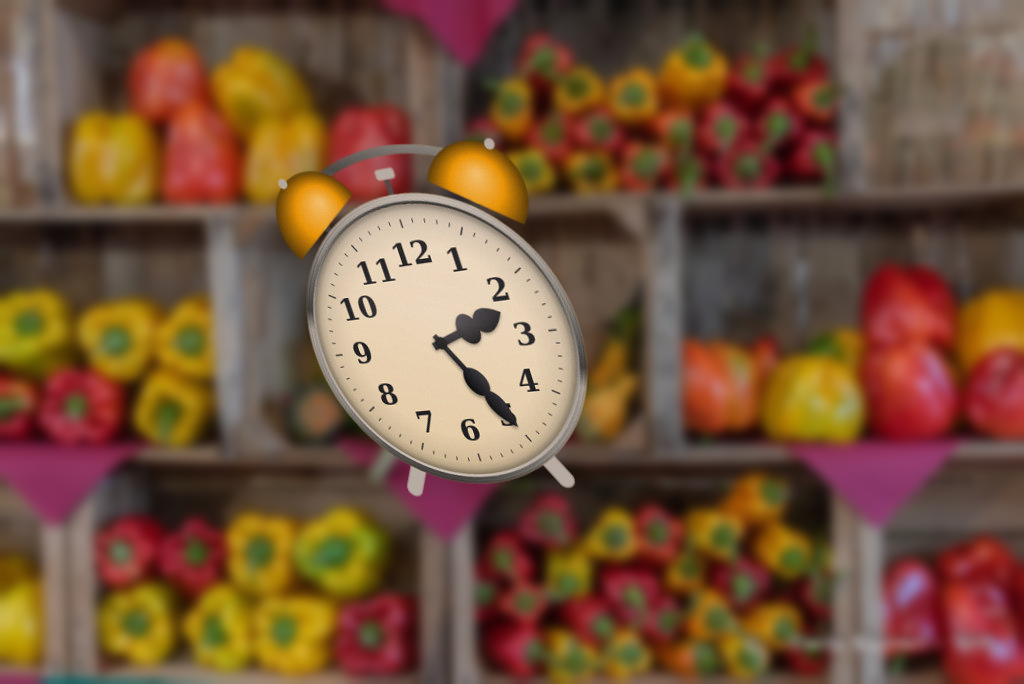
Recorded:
{"hour": 2, "minute": 25}
